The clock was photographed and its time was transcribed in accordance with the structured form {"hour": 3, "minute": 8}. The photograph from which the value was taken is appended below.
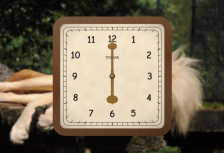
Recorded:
{"hour": 6, "minute": 0}
